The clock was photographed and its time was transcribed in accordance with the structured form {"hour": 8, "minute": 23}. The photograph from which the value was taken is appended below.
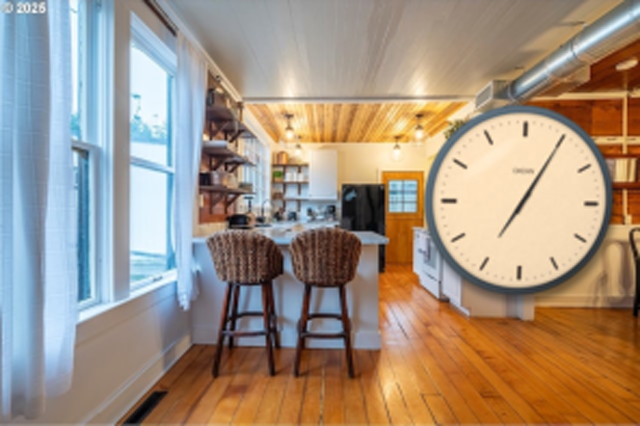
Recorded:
{"hour": 7, "minute": 5}
